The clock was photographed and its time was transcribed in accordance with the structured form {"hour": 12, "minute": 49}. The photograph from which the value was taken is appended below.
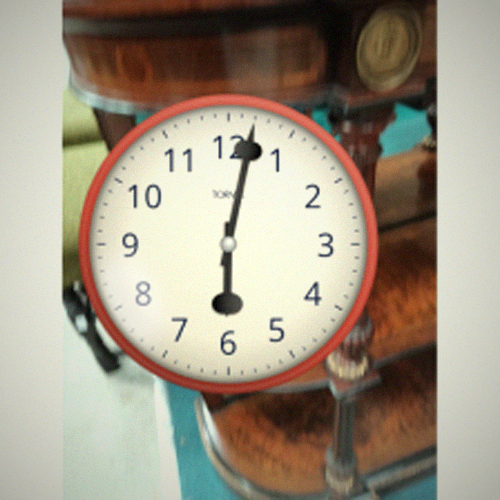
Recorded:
{"hour": 6, "minute": 2}
